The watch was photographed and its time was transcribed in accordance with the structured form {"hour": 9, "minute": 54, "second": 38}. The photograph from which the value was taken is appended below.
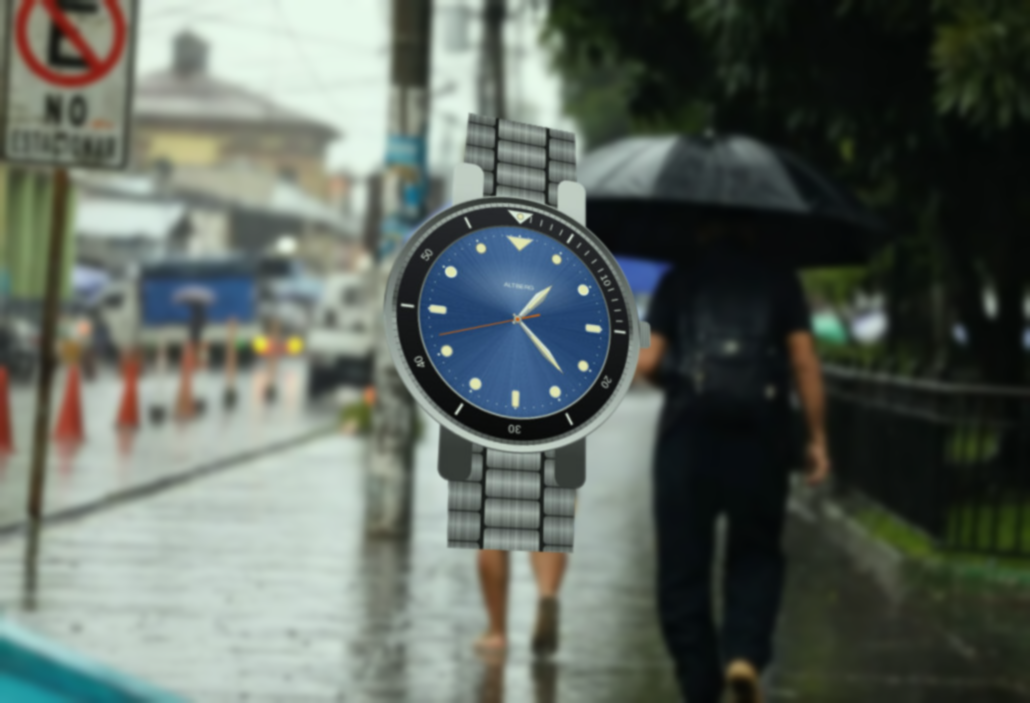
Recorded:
{"hour": 1, "minute": 22, "second": 42}
